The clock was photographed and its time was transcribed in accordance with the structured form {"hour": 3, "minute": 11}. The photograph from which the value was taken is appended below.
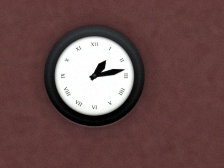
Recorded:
{"hour": 1, "minute": 13}
